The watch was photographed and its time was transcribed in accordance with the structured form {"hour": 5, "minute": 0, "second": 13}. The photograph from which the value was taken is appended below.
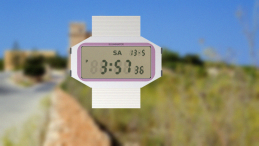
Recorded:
{"hour": 3, "minute": 57, "second": 36}
